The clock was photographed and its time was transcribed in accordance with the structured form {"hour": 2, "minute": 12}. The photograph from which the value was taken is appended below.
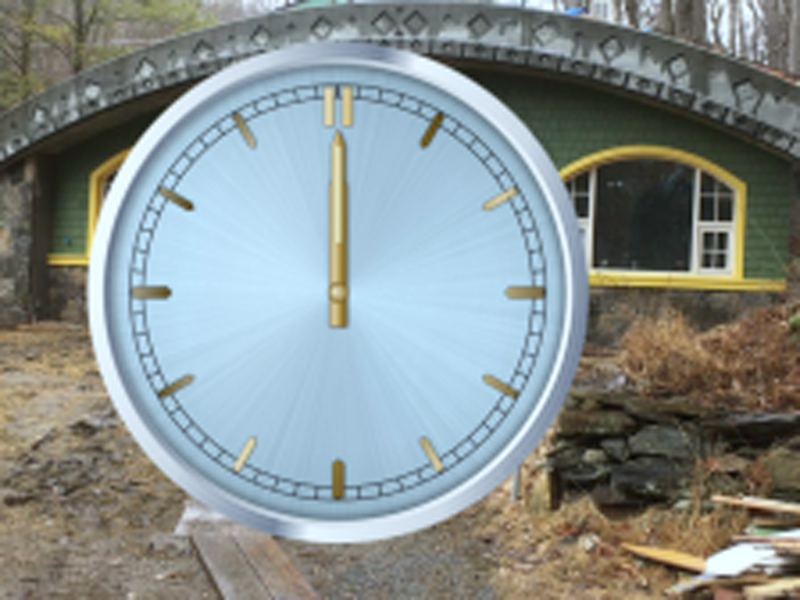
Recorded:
{"hour": 12, "minute": 0}
